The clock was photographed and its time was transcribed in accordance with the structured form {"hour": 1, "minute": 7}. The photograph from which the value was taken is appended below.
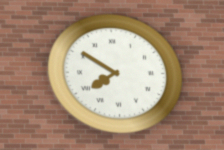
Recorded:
{"hour": 7, "minute": 51}
